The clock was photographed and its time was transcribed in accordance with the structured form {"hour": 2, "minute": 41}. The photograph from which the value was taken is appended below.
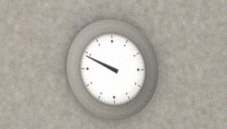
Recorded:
{"hour": 9, "minute": 49}
